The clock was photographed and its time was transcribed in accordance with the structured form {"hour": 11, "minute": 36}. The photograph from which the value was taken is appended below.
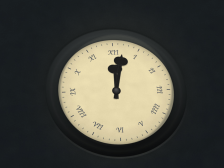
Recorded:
{"hour": 12, "minute": 2}
